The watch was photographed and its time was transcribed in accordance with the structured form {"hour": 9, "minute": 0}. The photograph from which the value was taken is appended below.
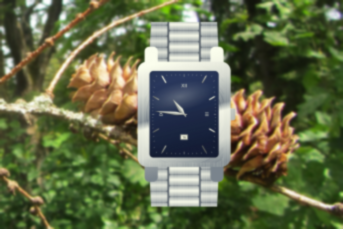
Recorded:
{"hour": 10, "minute": 46}
